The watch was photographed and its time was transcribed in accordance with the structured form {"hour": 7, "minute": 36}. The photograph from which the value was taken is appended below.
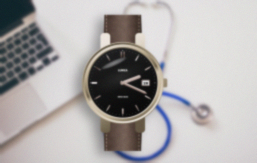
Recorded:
{"hour": 2, "minute": 19}
